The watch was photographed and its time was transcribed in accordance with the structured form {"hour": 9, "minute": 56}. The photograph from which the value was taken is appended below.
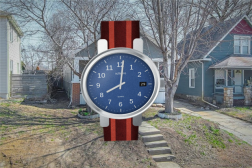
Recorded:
{"hour": 8, "minute": 1}
